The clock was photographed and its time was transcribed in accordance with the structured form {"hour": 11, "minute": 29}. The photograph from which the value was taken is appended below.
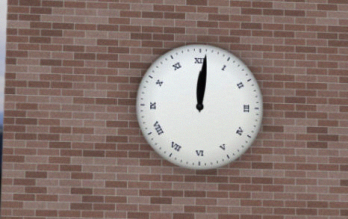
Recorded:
{"hour": 12, "minute": 1}
